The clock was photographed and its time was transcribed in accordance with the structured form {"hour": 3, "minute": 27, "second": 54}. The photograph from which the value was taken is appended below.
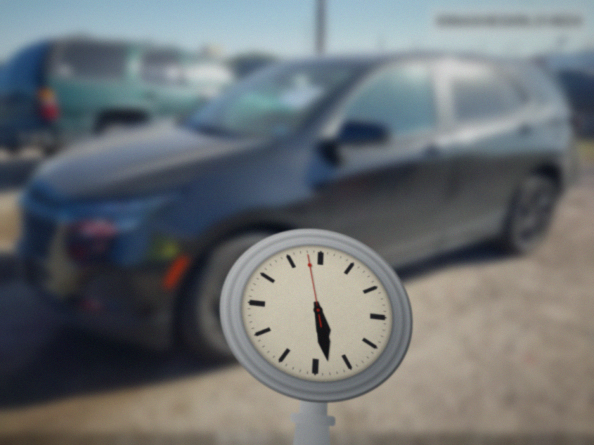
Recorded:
{"hour": 5, "minute": 27, "second": 58}
